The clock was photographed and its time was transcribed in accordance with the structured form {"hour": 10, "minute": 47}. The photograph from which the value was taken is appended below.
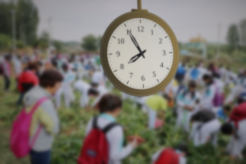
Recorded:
{"hour": 7, "minute": 55}
